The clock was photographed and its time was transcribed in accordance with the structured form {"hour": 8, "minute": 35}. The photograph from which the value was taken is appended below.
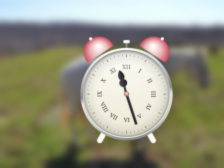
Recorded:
{"hour": 11, "minute": 27}
